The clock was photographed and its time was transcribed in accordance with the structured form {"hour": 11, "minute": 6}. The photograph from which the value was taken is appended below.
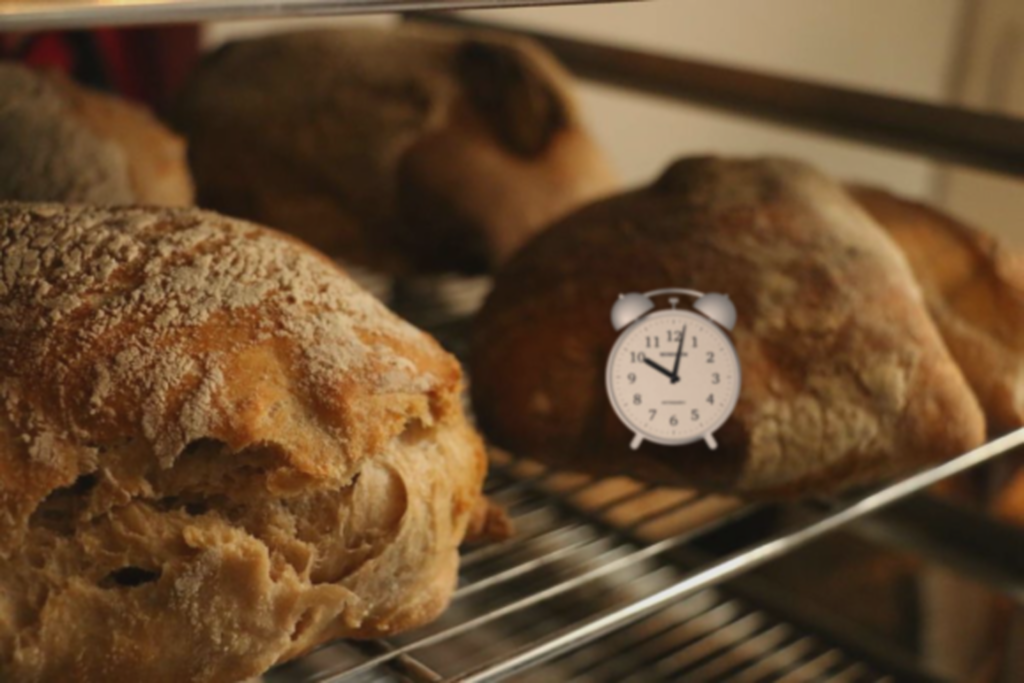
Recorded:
{"hour": 10, "minute": 2}
